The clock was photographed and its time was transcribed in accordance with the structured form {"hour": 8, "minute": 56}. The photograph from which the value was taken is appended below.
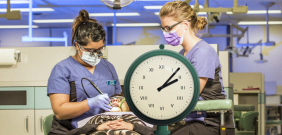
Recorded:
{"hour": 2, "minute": 7}
